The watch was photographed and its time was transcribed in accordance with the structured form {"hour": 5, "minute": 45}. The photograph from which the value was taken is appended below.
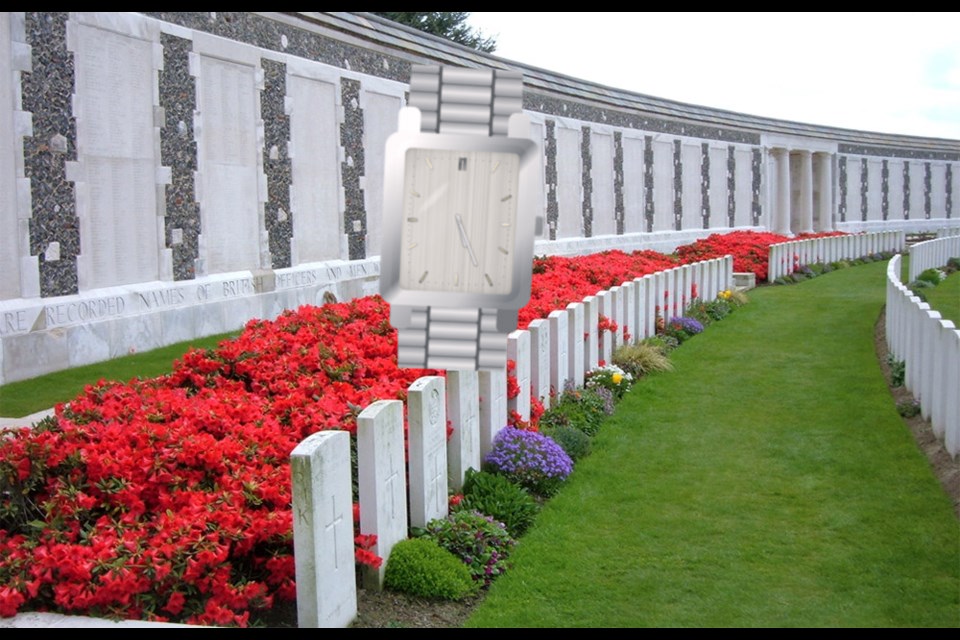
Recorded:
{"hour": 5, "minute": 26}
